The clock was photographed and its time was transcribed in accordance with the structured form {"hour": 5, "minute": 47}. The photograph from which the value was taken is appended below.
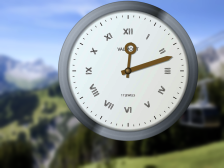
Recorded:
{"hour": 12, "minute": 12}
